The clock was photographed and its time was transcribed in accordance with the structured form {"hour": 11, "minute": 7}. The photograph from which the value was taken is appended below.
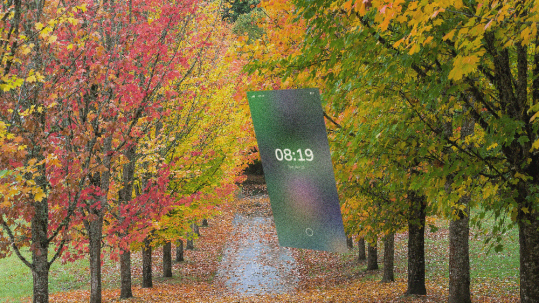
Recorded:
{"hour": 8, "minute": 19}
